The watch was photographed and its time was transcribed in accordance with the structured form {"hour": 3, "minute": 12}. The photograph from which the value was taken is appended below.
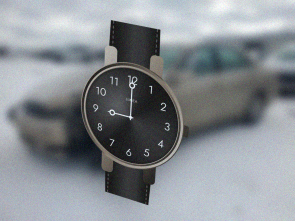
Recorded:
{"hour": 9, "minute": 0}
